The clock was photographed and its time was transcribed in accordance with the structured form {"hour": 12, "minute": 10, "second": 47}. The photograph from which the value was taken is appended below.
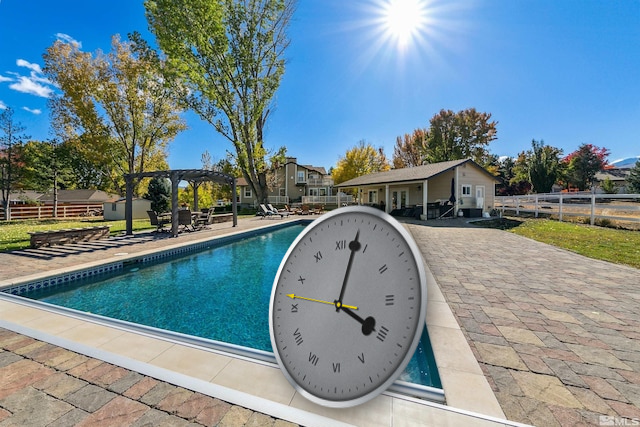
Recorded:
{"hour": 4, "minute": 2, "second": 47}
